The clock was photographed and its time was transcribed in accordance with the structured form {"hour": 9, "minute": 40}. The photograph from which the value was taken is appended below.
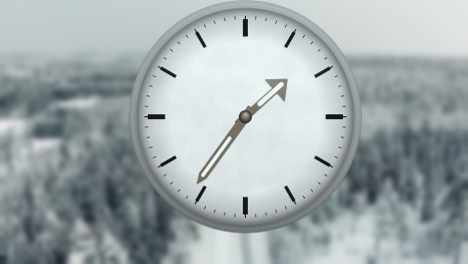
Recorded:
{"hour": 1, "minute": 36}
